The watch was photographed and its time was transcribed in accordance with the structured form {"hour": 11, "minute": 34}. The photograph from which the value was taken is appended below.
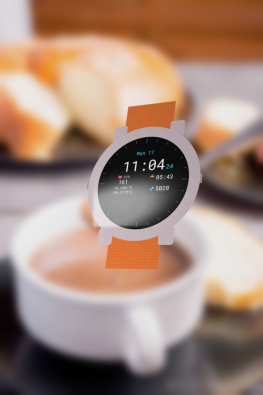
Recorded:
{"hour": 11, "minute": 4}
